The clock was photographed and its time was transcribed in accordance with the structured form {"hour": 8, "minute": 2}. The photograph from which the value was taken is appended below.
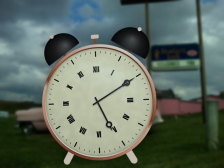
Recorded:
{"hour": 5, "minute": 10}
